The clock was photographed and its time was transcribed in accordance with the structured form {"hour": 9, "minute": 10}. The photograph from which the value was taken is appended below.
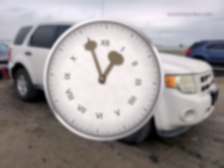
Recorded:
{"hour": 12, "minute": 56}
